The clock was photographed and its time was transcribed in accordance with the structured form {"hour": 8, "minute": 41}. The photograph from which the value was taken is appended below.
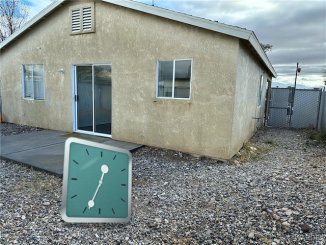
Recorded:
{"hour": 12, "minute": 34}
